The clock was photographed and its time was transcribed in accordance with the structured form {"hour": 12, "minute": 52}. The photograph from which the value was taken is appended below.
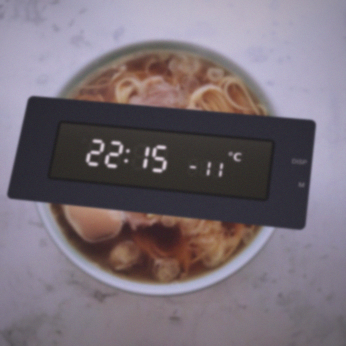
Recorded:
{"hour": 22, "minute": 15}
